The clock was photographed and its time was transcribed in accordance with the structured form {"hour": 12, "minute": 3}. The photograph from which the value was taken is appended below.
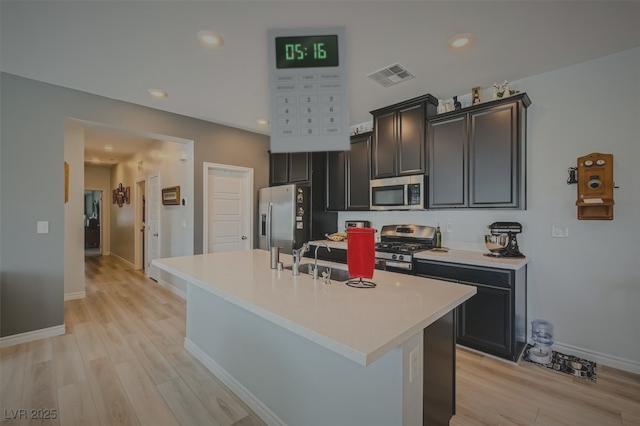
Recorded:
{"hour": 5, "minute": 16}
